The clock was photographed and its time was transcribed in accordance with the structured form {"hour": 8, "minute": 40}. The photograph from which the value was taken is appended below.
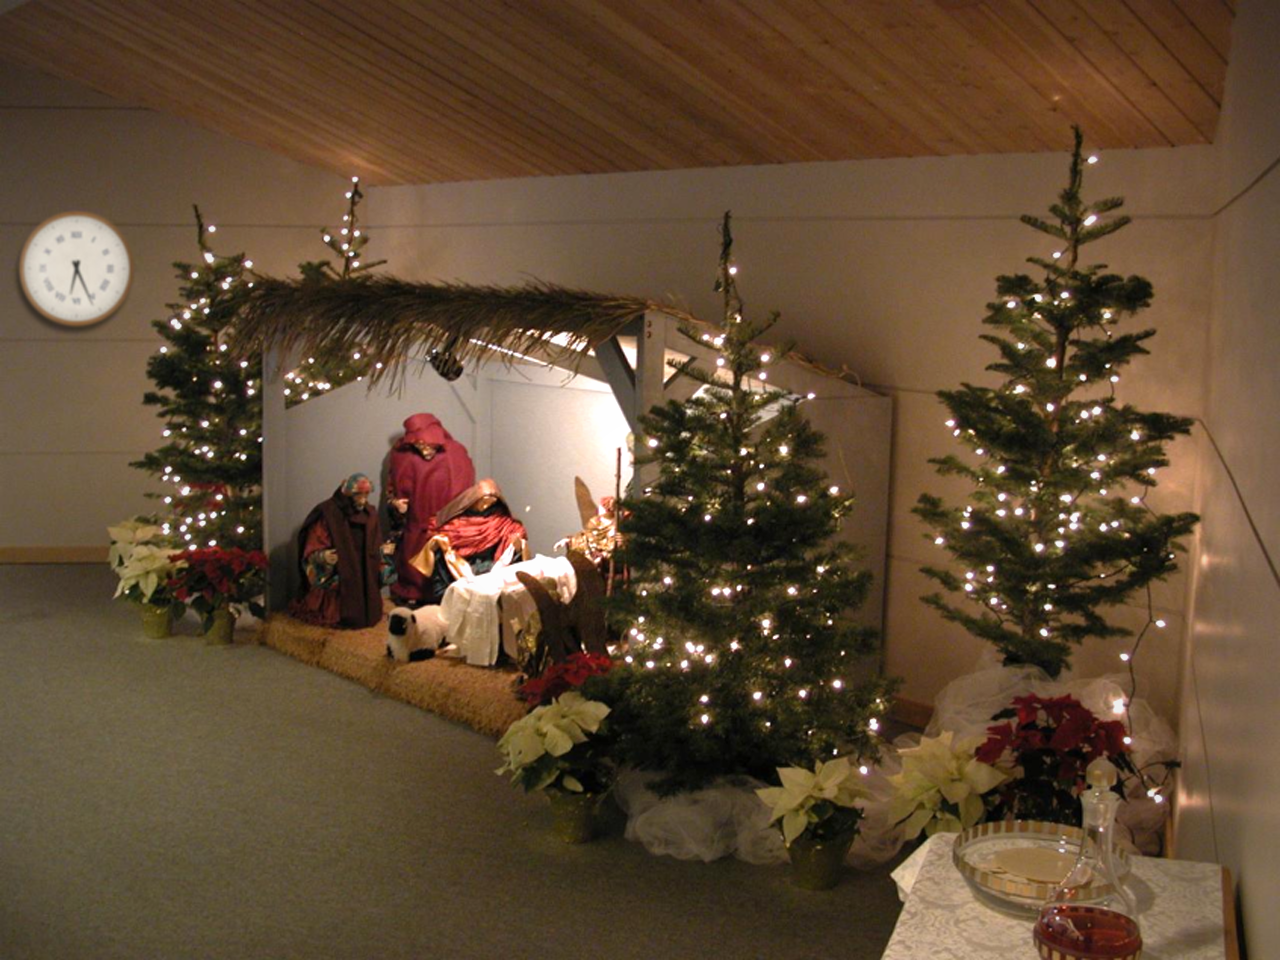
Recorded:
{"hour": 6, "minute": 26}
